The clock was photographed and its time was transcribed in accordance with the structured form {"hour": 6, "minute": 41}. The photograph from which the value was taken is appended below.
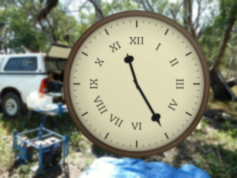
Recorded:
{"hour": 11, "minute": 25}
